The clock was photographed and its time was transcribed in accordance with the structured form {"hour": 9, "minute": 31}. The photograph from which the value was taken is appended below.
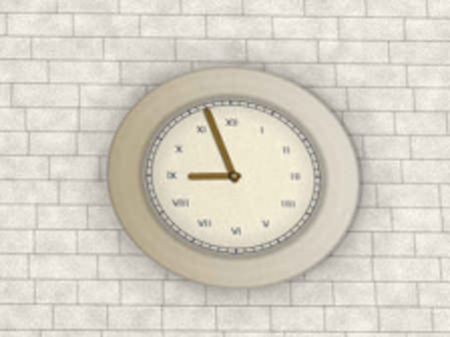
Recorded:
{"hour": 8, "minute": 57}
